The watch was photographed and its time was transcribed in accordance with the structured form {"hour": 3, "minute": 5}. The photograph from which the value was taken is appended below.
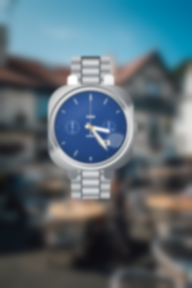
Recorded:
{"hour": 3, "minute": 24}
